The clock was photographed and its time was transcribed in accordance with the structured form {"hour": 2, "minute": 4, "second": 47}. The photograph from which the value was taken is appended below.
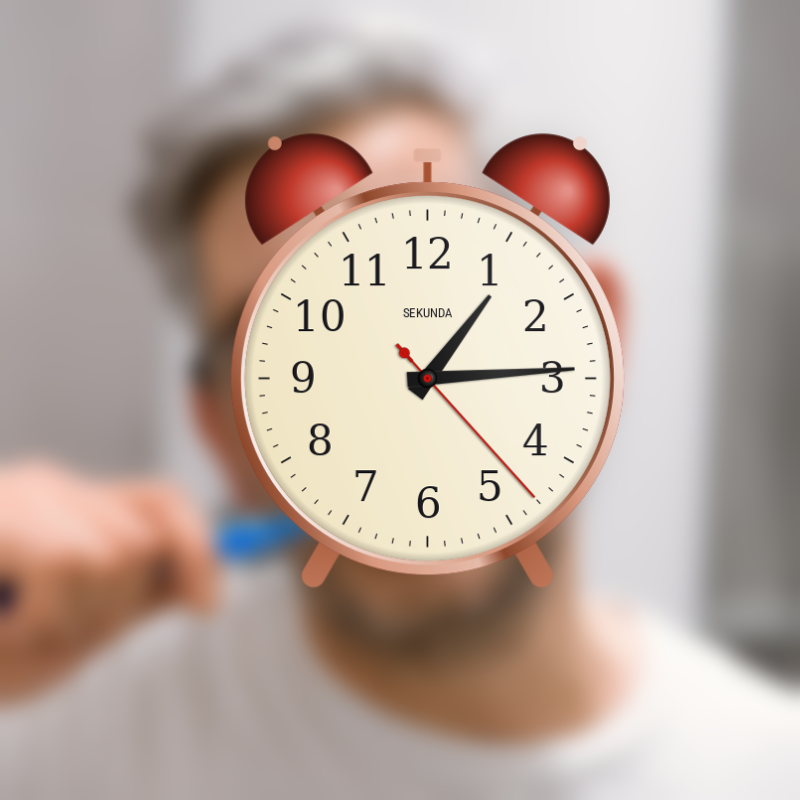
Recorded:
{"hour": 1, "minute": 14, "second": 23}
